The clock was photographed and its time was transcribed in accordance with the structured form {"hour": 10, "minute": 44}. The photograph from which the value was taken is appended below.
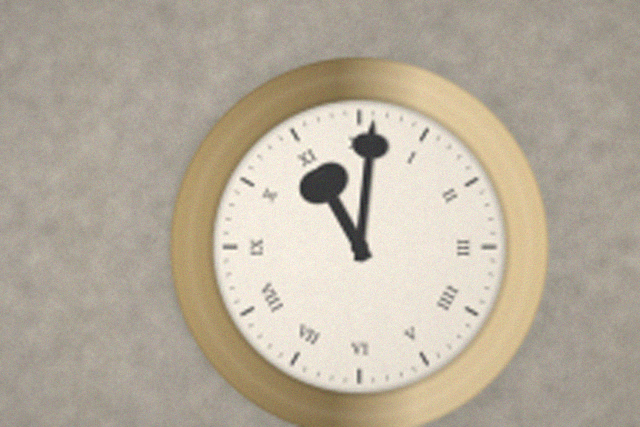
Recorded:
{"hour": 11, "minute": 1}
